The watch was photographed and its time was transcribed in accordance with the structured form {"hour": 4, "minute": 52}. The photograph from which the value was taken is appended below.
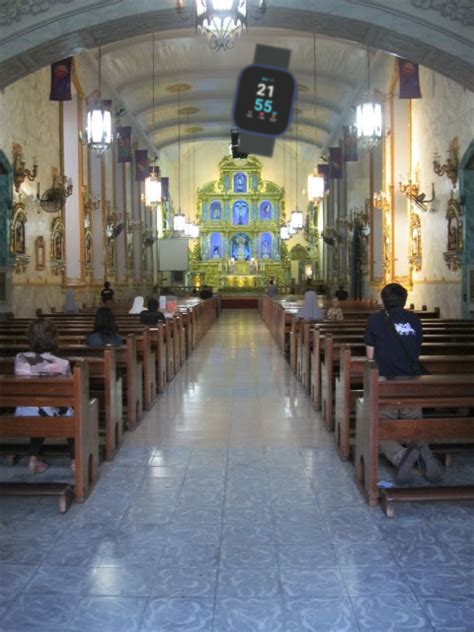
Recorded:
{"hour": 21, "minute": 55}
